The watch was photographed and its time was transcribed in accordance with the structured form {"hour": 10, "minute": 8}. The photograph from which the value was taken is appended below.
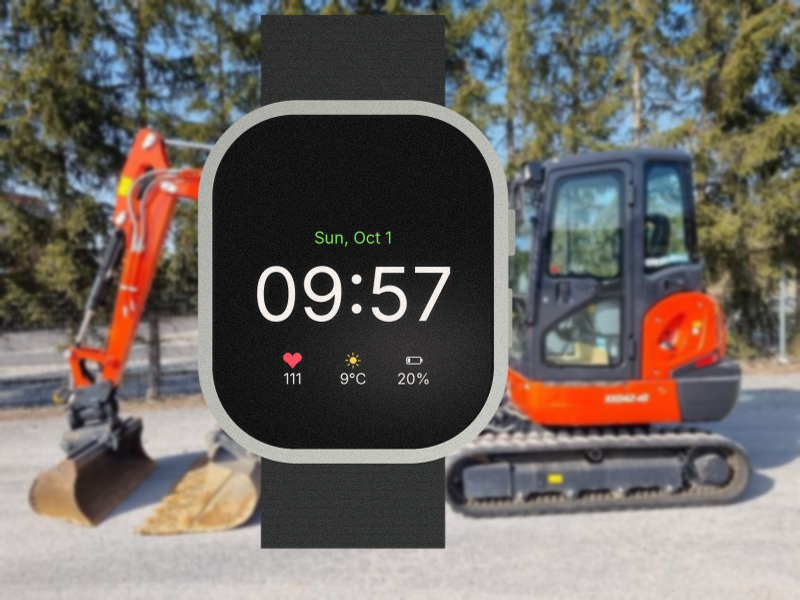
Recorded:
{"hour": 9, "minute": 57}
